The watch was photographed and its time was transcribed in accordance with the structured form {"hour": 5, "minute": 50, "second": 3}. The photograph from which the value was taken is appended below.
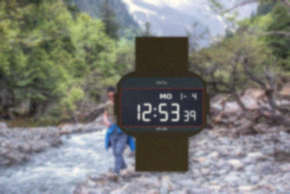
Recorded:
{"hour": 12, "minute": 53, "second": 39}
